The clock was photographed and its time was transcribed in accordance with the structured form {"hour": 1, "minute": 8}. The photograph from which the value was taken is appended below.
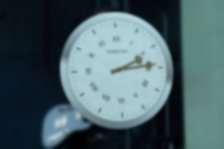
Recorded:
{"hour": 2, "minute": 14}
